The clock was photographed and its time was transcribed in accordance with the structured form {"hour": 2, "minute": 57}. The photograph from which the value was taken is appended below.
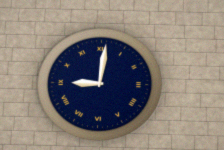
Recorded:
{"hour": 9, "minute": 1}
